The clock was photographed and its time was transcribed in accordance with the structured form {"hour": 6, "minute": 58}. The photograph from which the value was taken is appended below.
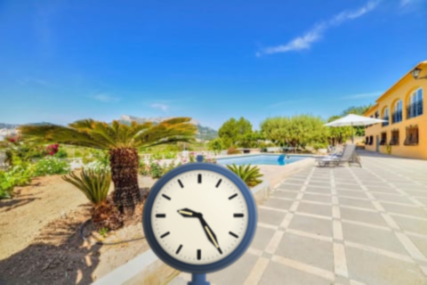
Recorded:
{"hour": 9, "minute": 25}
